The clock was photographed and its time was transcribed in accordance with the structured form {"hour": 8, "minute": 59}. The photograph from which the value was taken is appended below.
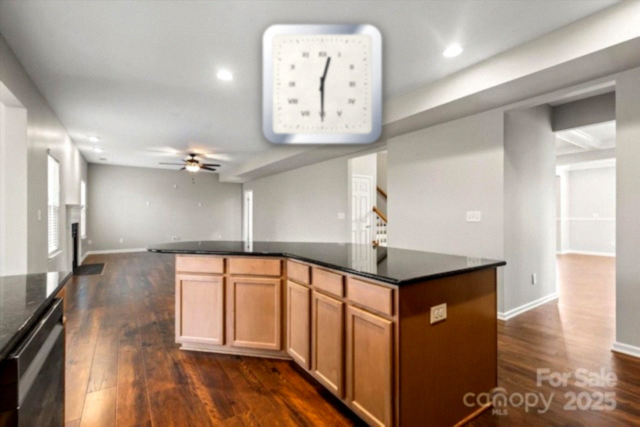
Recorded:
{"hour": 12, "minute": 30}
